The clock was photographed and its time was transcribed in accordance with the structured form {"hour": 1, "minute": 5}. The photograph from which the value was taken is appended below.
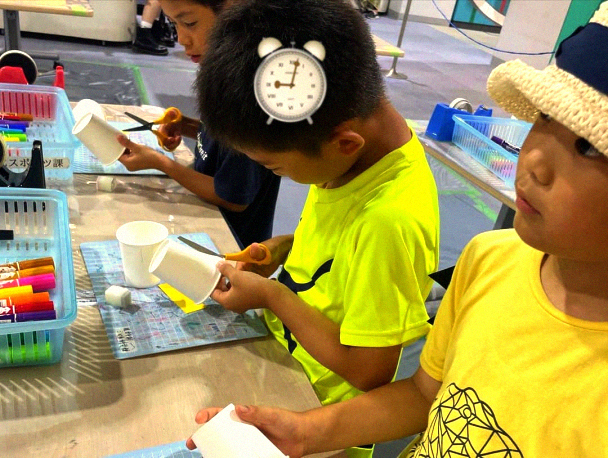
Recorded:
{"hour": 9, "minute": 2}
